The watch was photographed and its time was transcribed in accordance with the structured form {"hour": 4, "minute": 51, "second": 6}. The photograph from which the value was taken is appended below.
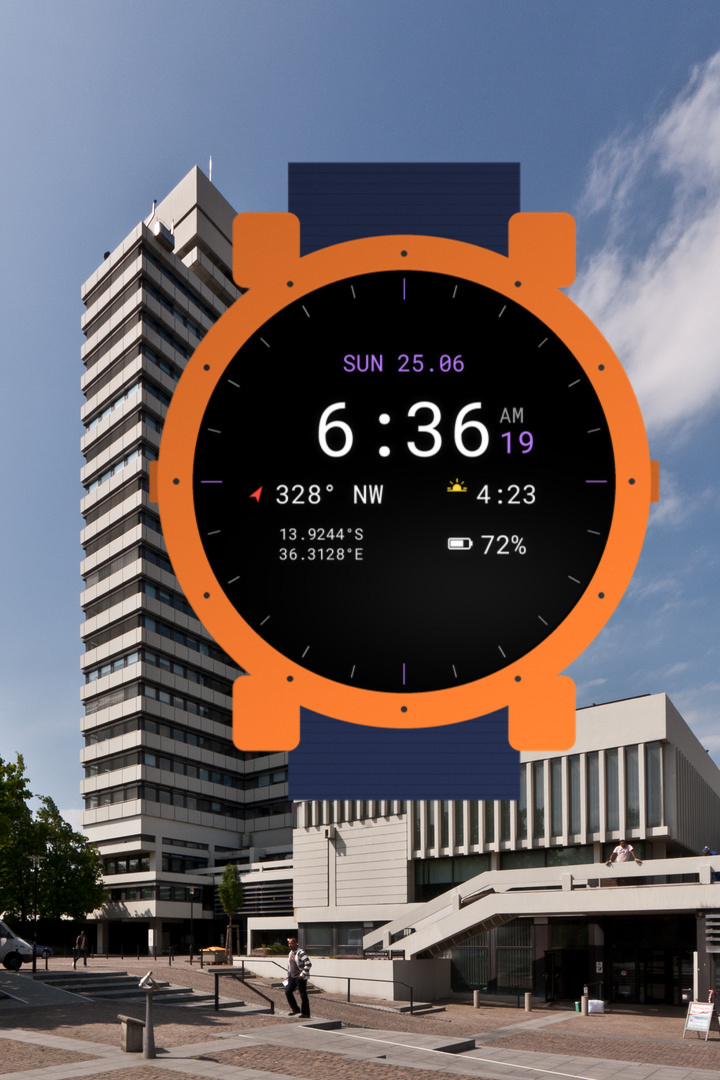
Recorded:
{"hour": 6, "minute": 36, "second": 19}
